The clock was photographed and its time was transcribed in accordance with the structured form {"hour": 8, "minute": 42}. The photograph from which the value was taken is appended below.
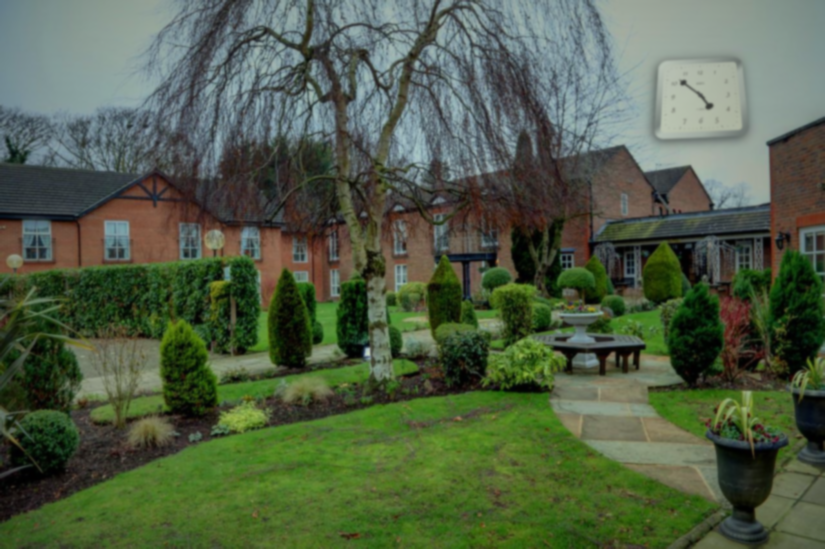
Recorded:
{"hour": 4, "minute": 52}
